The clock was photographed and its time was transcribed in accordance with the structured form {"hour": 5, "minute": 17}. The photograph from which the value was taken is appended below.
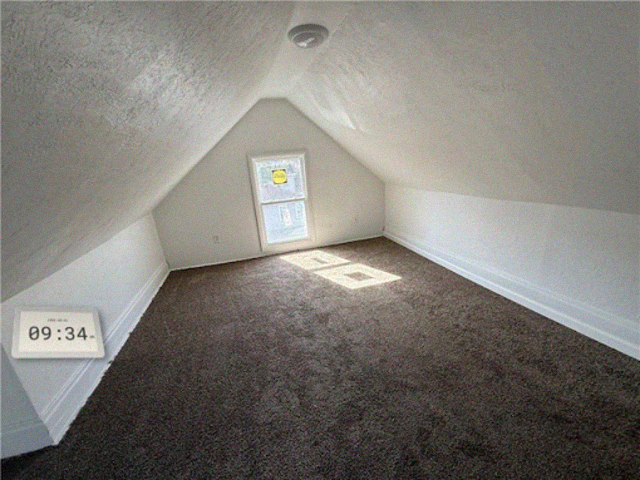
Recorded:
{"hour": 9, "minute": 34}
